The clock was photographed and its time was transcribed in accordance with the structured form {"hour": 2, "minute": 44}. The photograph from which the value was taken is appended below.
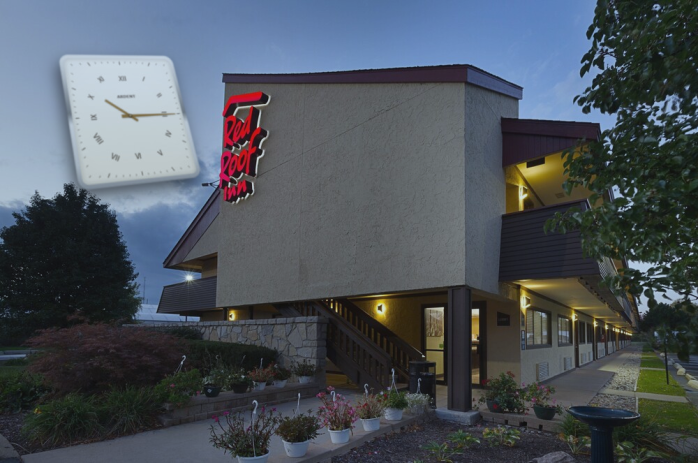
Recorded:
{"hour": 10, "minute": 15}
